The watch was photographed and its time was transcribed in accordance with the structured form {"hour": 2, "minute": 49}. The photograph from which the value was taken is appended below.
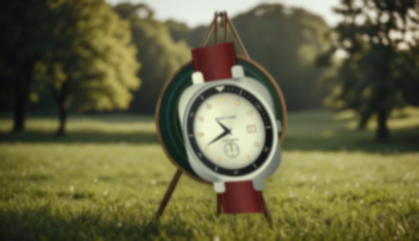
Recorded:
{"hour": 10, "minute": 41}
